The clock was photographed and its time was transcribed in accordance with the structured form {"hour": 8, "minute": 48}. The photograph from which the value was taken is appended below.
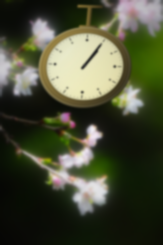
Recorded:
{"hour": 1, "minute": 5}
